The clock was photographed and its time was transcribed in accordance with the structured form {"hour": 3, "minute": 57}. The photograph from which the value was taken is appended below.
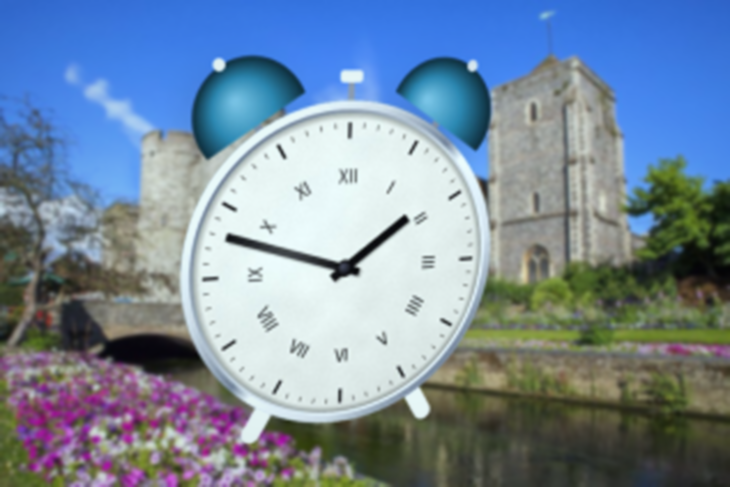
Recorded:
{"hour": 1, "minute": 48}
